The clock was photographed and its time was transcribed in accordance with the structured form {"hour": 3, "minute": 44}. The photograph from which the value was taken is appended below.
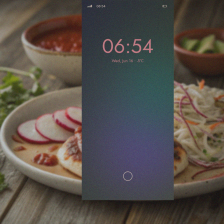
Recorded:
{"hour": 6, "minute": 54}
